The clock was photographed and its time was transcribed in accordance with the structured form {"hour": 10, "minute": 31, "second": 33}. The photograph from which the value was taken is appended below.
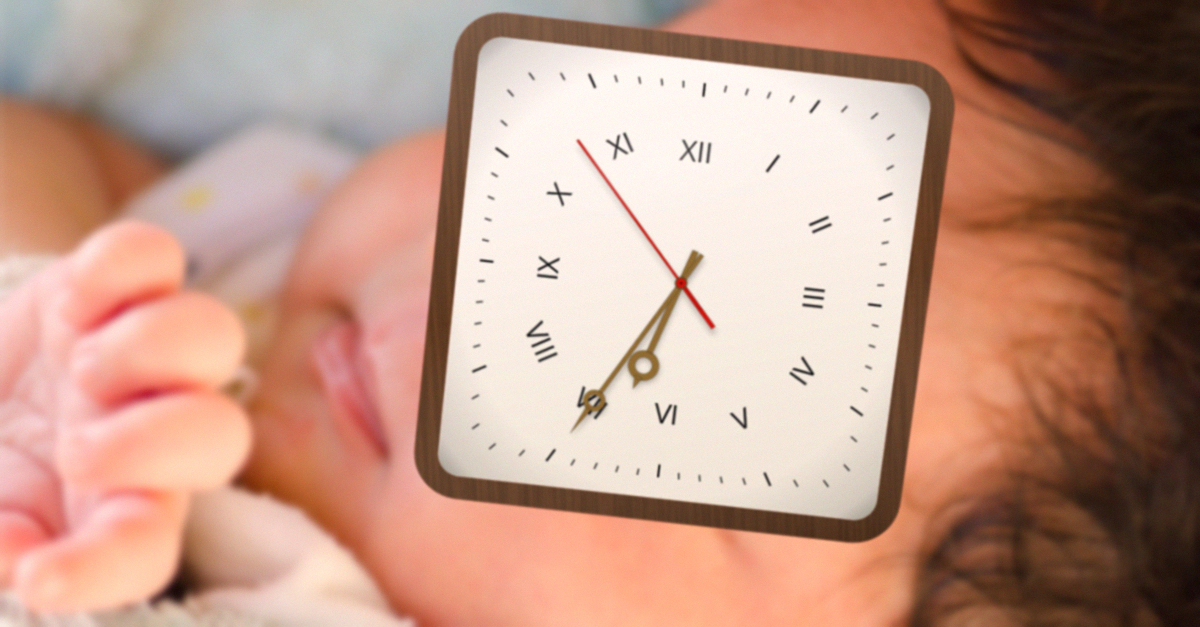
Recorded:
{"hour": 6, "minute": 34, "second": 53}
